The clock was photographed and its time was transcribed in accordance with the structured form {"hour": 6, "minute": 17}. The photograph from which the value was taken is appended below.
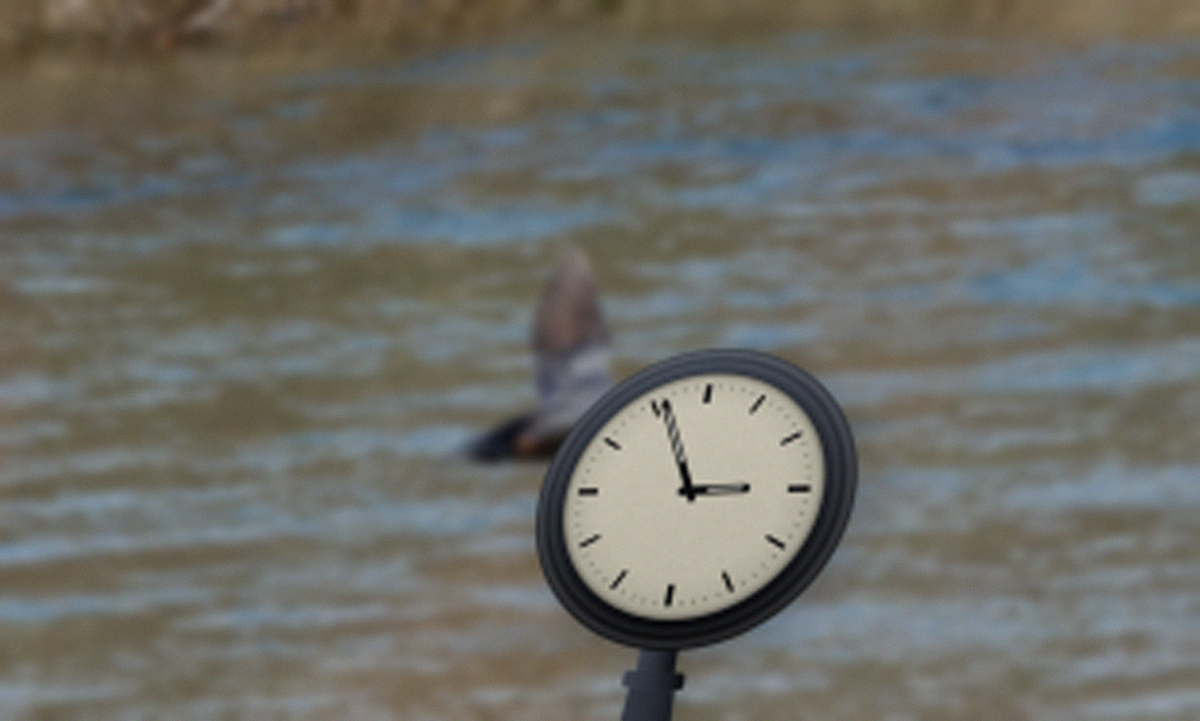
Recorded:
{"hour": 2, "minute": 56}
